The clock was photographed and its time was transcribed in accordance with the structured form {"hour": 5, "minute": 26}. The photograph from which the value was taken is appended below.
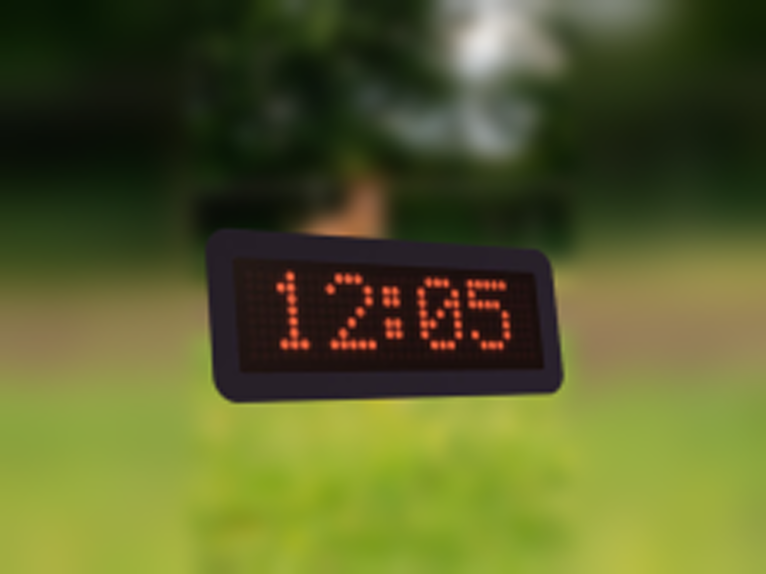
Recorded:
{"hour": 12, "minute": 5}
